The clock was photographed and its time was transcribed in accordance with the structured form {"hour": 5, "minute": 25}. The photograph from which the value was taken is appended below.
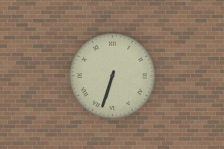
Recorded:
{"hour": 6, "minute": 33}
